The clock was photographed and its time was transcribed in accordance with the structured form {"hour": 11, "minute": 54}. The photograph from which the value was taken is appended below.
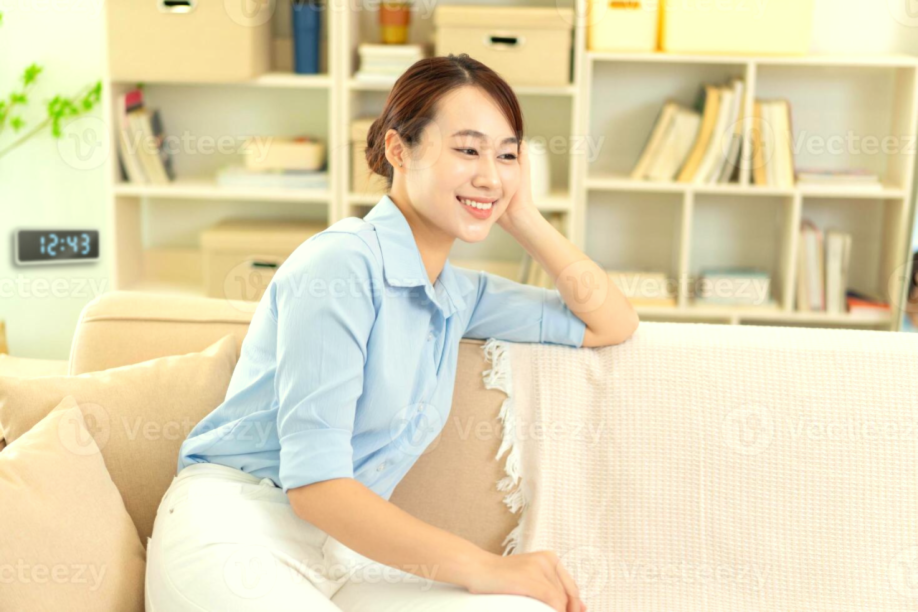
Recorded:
{"hour": 12, "minute": 43}
